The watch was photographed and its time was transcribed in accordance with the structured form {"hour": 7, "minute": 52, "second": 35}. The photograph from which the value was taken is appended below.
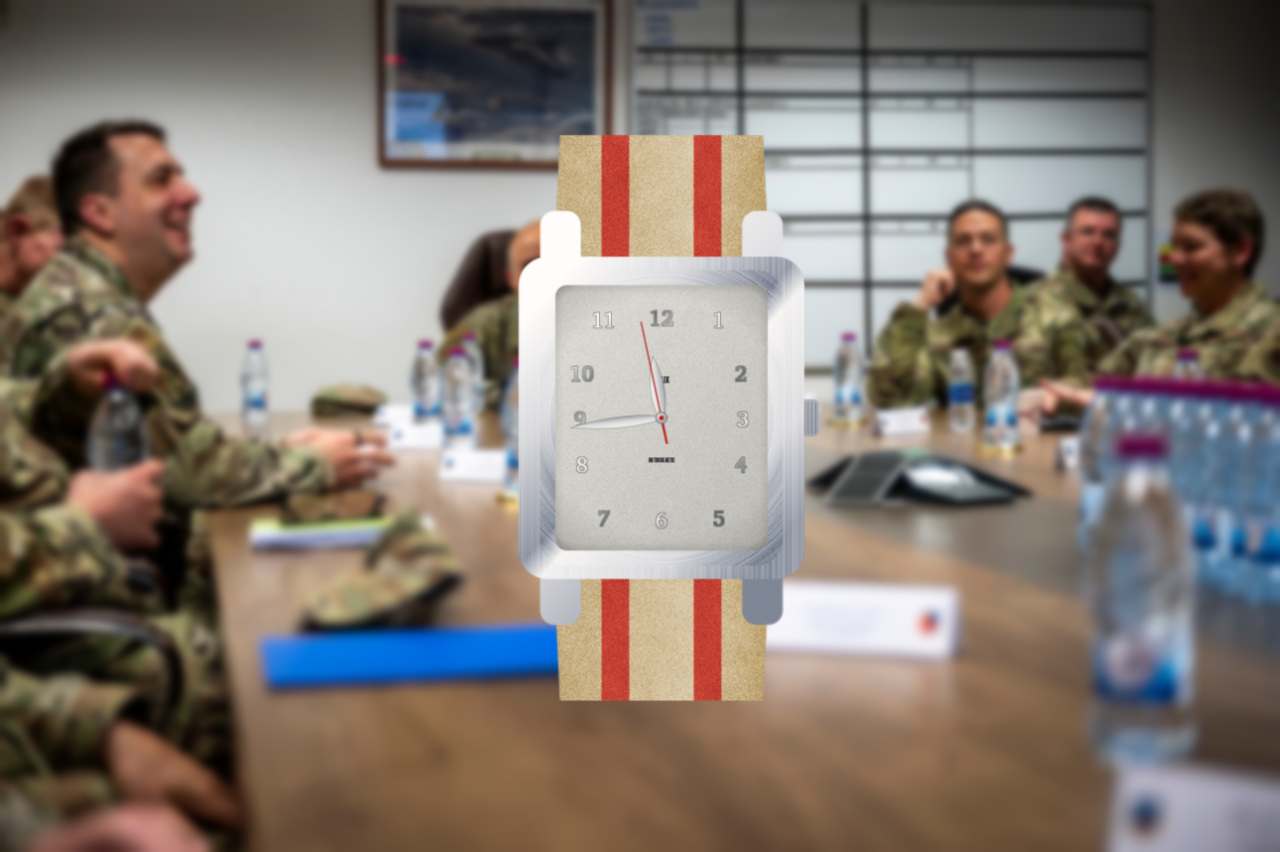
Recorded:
{"hour": 11, "minute": 43, "second": 58}
